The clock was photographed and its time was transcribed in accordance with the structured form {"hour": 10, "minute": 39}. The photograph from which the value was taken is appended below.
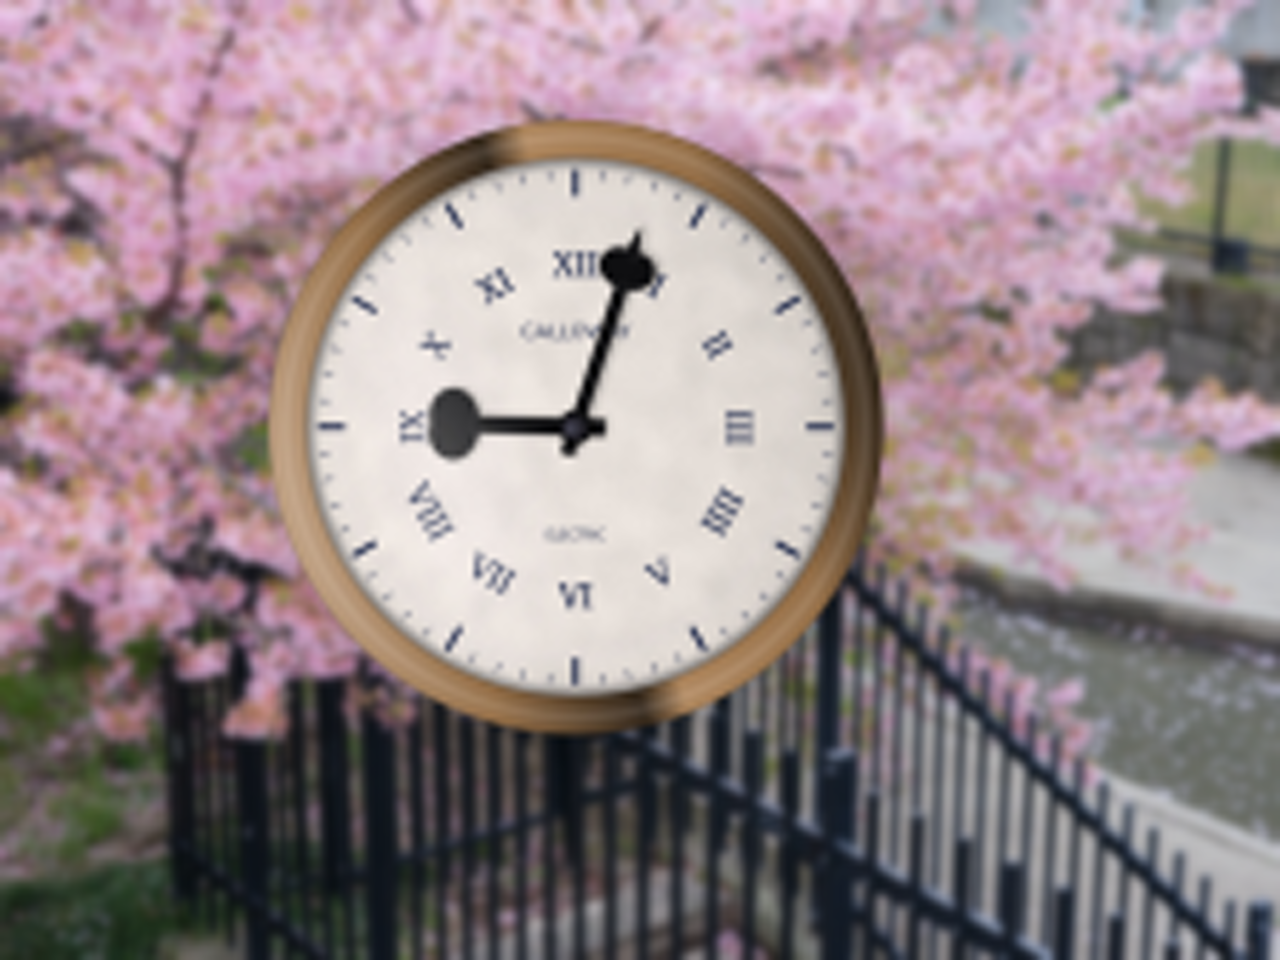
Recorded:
{"hour": 9, "minute": 3}
